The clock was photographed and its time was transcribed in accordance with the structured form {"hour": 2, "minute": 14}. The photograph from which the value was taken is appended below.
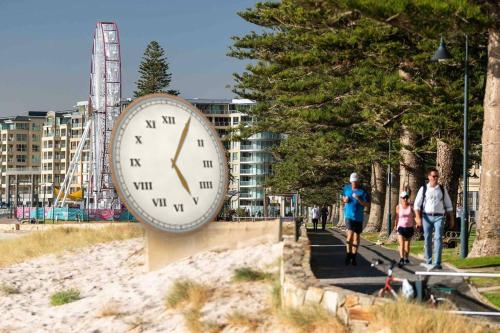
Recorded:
{"hour": 5, "minute": 5}
